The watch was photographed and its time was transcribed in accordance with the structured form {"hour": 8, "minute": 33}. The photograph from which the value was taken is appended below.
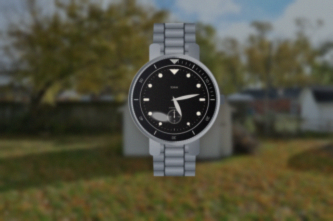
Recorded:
{"hour": 5, "minute": 13}
